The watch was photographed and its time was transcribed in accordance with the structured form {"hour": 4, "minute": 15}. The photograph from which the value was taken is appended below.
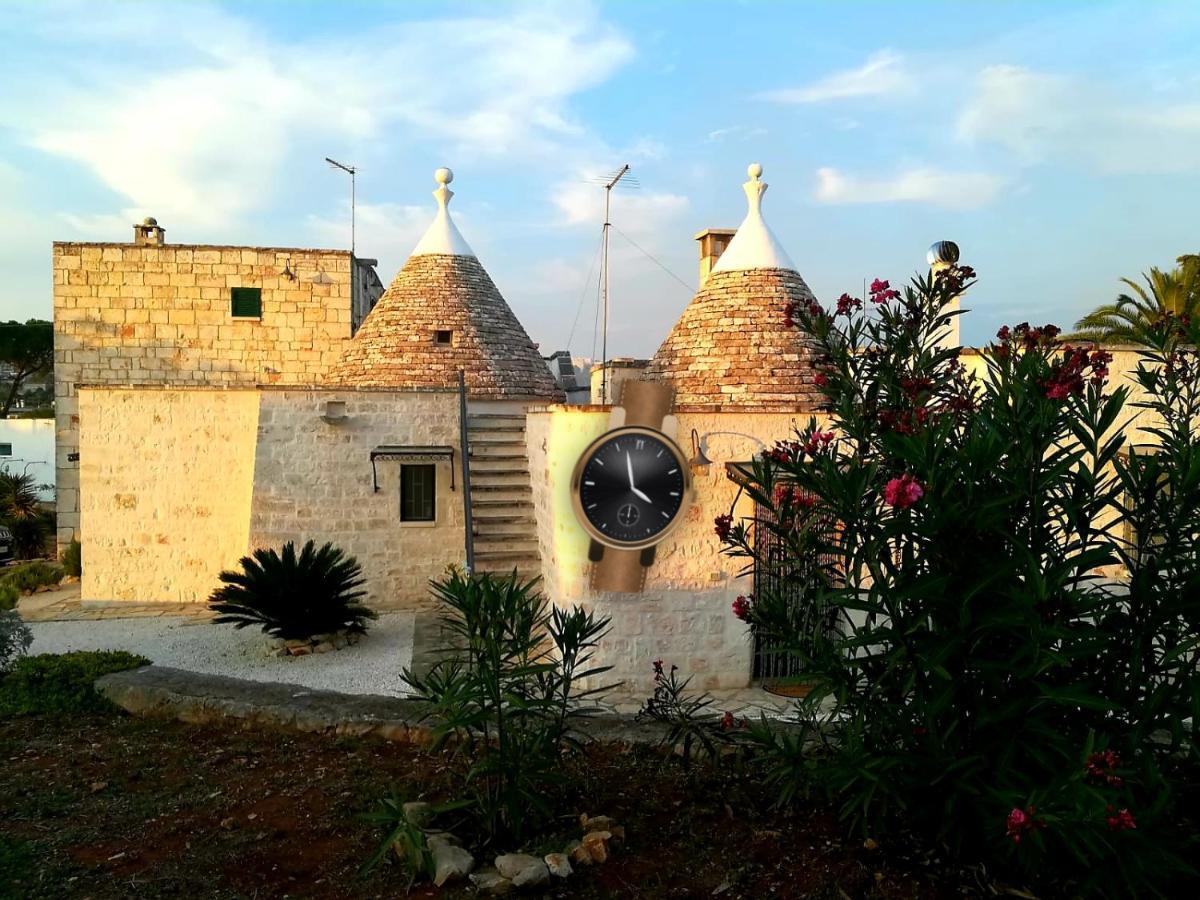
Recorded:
{"hour": 3, "minute": 57}
